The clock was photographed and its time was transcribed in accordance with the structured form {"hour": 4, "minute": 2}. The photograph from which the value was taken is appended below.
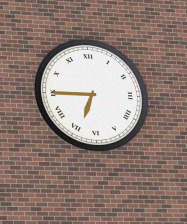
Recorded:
{"hour": 6, "minute": 45}
